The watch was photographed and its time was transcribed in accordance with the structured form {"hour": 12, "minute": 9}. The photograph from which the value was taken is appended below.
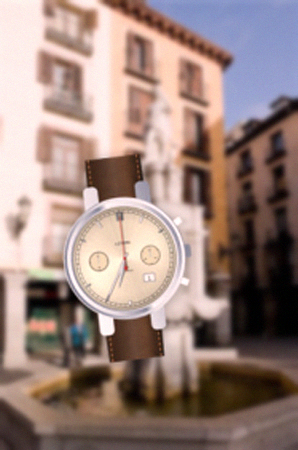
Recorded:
{"hour": 6, "minute": 35}
